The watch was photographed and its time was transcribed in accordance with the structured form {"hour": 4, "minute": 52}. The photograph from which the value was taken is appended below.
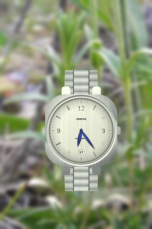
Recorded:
{"hour": 6, "minute": 24}
